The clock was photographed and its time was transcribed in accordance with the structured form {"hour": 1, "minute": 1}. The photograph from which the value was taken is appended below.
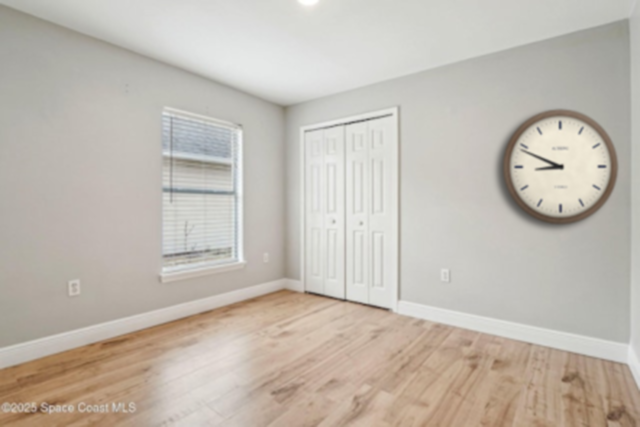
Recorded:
{"hour": 8, "minute": 49}
